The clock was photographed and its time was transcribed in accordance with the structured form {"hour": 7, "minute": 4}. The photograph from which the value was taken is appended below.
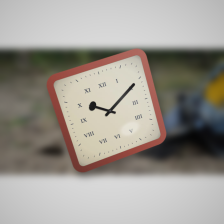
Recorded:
{"hour": 10, "minute": 10}
